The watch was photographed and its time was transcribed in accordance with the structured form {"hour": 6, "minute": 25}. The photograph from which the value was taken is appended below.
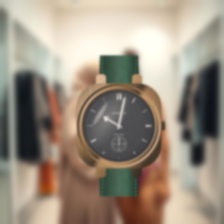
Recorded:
{"hour": 10, "minute": 2}
